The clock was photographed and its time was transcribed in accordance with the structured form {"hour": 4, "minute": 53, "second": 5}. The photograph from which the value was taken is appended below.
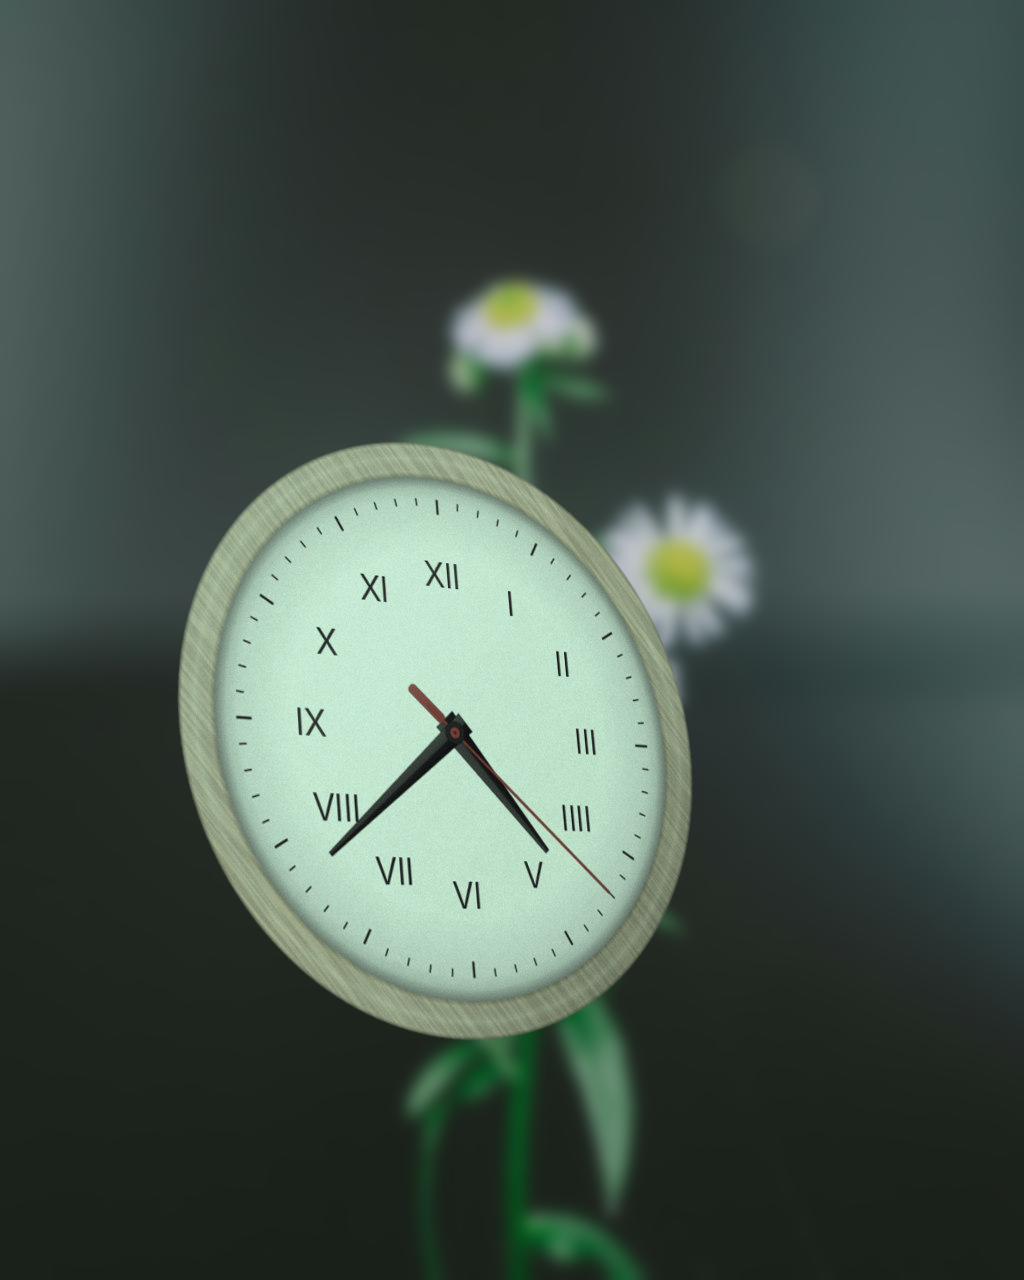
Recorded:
{"hour": 4, "minute": 38, "second": 22}
